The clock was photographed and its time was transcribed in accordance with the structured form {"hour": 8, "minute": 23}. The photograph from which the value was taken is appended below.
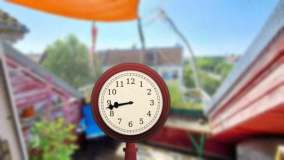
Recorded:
{"hour": 8, "minute": 43}
